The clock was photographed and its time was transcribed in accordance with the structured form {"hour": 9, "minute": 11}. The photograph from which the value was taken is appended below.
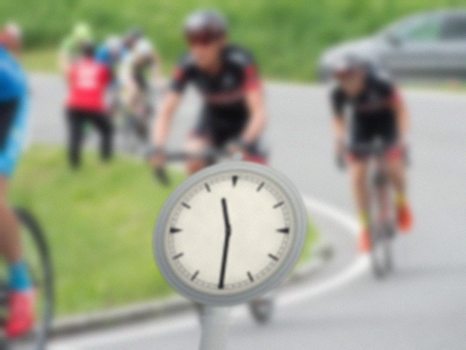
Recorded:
{"hour": 11, "minute": 30}
